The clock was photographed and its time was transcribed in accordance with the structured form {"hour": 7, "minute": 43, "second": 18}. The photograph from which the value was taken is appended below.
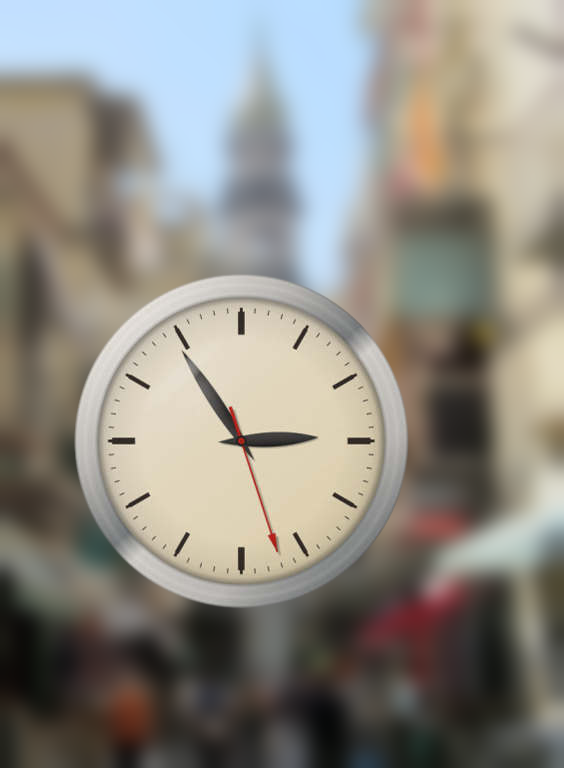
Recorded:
{"hour": 2, "minute": 54, "second": 27}
